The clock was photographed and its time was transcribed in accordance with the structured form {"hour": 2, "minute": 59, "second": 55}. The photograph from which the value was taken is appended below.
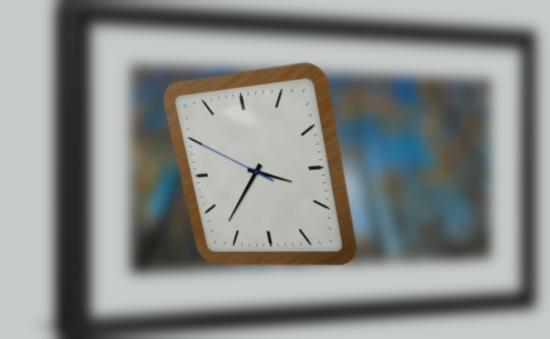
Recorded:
{"hour": 3, "minute": 36, "second": 50}
